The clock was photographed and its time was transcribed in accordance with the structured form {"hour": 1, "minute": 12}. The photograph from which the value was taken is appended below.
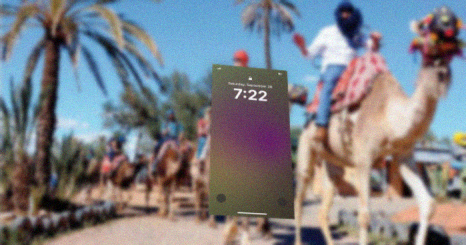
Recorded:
{"hour": 7, "minute": 22}
